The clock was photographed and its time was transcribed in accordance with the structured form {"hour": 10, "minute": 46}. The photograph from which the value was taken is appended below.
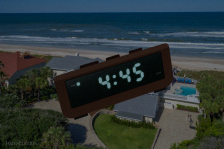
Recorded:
{"hour": 4, "minute": 45}
